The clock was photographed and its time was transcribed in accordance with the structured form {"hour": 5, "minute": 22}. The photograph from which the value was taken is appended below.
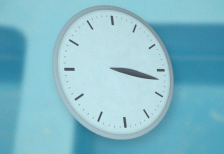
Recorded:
{"hour": 3, "minute": 17}
